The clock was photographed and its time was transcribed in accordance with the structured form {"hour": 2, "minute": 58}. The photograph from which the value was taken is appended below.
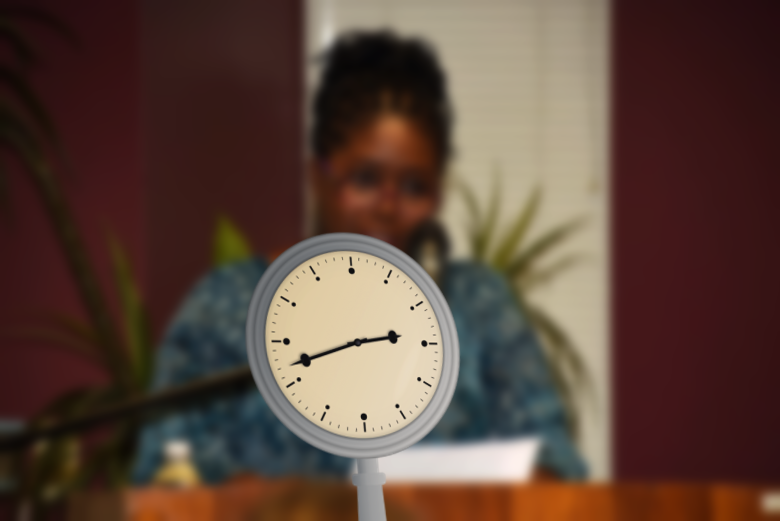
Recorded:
{"hour": 2, "minute": 42}
